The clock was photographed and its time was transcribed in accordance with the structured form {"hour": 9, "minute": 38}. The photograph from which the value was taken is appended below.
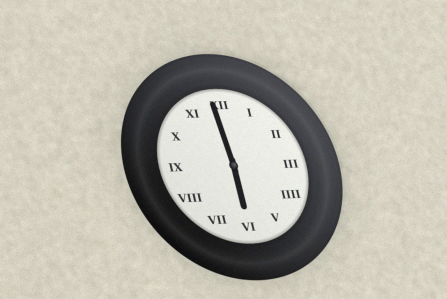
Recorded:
{"hour": 5, "minute": 59}
